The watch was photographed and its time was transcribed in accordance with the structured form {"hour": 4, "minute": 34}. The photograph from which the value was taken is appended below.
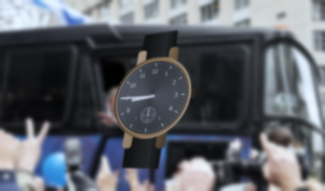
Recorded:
{"hour": 8, "minute": 45}
